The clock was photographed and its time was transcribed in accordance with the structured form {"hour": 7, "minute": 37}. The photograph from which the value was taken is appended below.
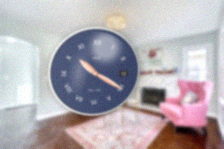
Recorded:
{"hour": 10, "minute": 20}
